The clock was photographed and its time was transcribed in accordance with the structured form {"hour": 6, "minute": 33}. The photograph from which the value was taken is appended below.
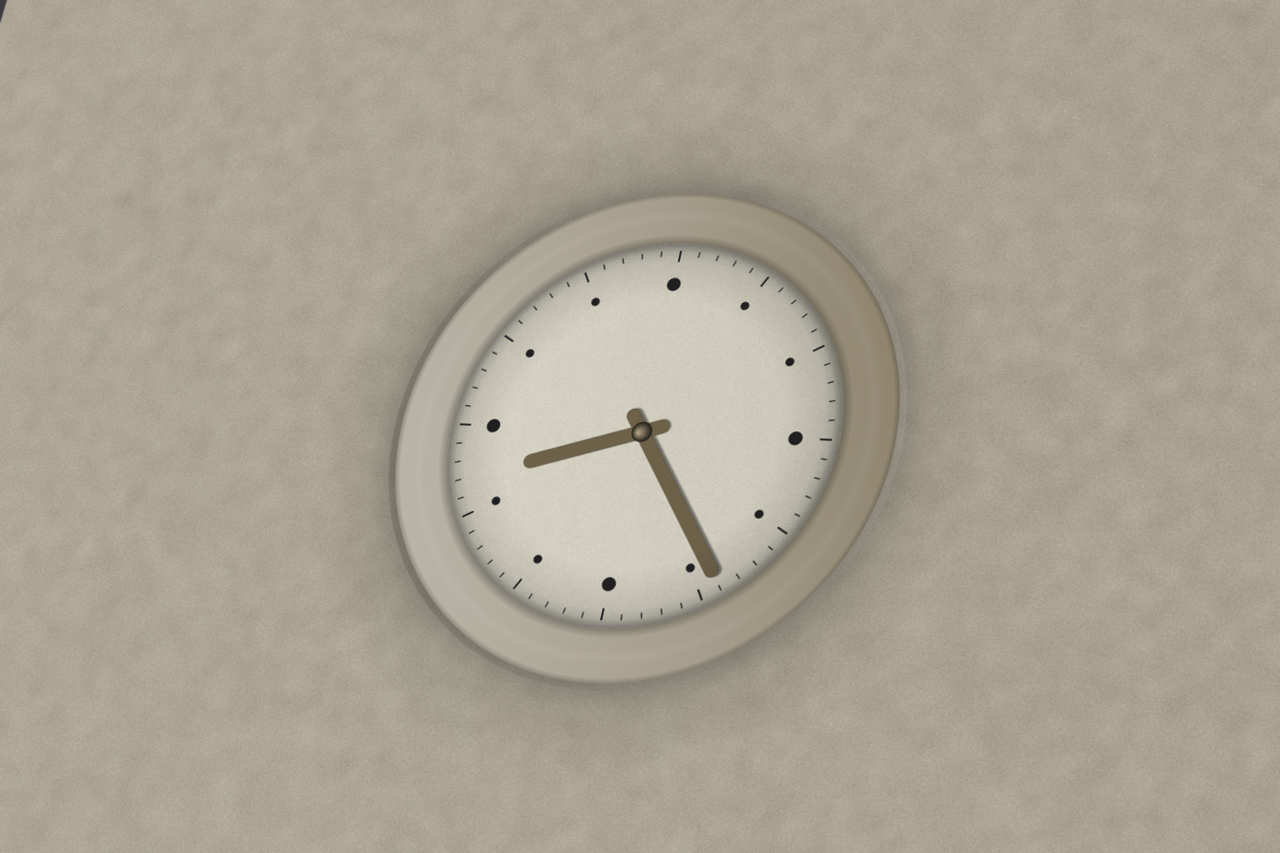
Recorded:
{"hour": 8, "minute": 24}
